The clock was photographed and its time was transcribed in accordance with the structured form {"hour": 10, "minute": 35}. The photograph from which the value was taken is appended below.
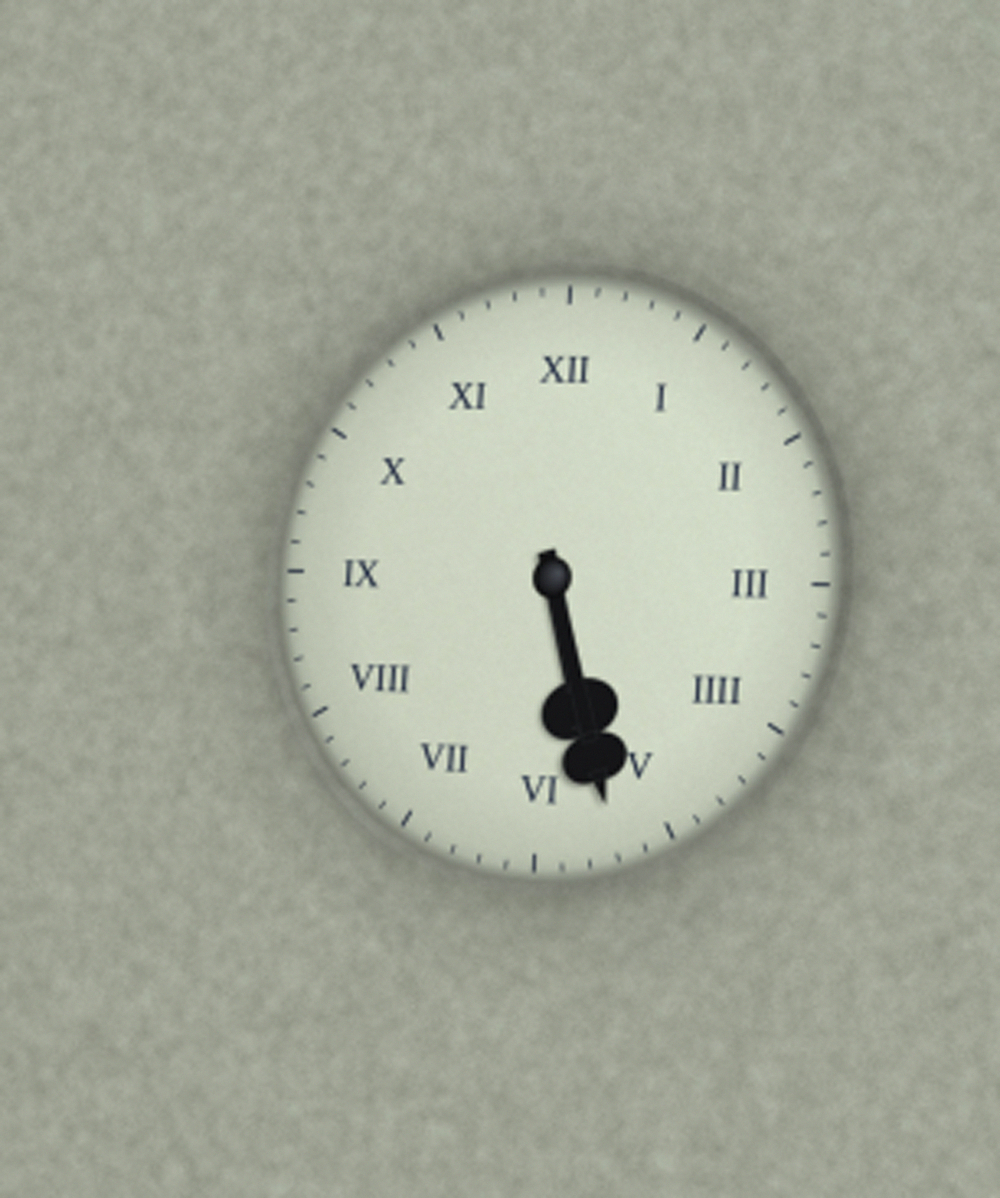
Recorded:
{"hour": 5, "minute": 27}
